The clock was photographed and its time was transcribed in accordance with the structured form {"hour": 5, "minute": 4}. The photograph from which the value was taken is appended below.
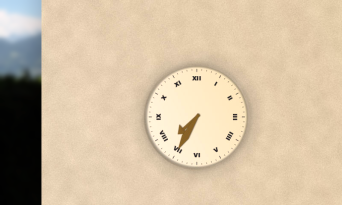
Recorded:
{"hour": 7, "minute": 35}
